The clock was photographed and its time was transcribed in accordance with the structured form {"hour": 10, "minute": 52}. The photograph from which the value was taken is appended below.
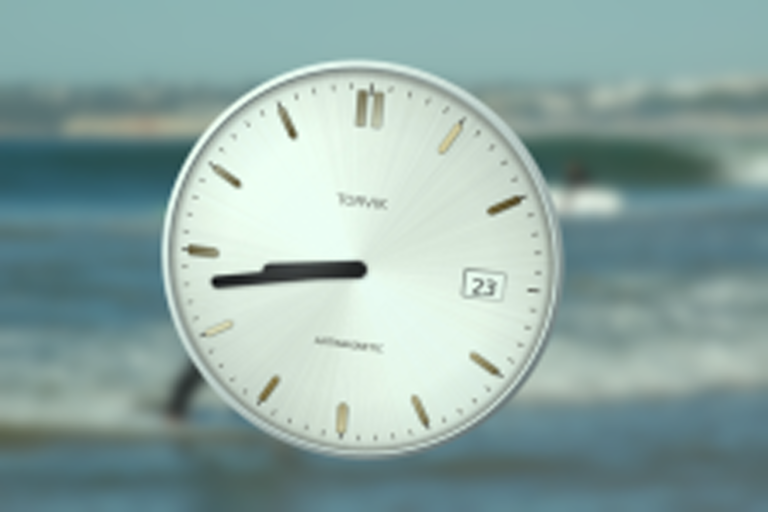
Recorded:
{"hour": 8, "minute": 43}
